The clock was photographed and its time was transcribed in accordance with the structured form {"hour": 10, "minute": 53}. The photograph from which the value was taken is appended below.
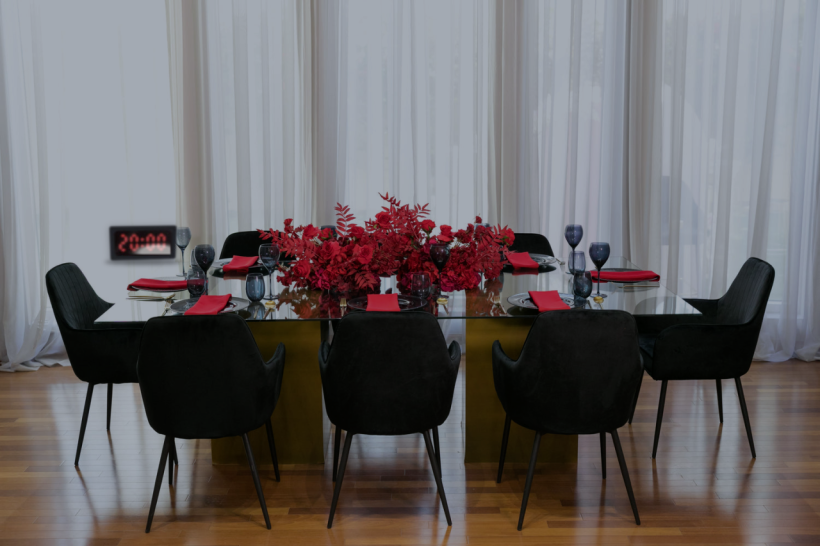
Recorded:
{"hour": 20, "minute": 0}
